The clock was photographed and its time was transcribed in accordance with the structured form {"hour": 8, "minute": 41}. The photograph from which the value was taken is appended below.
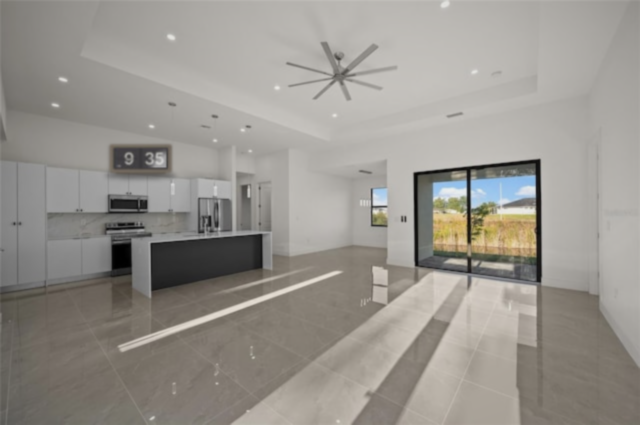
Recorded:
{"hour": 9, "minute": 35}
